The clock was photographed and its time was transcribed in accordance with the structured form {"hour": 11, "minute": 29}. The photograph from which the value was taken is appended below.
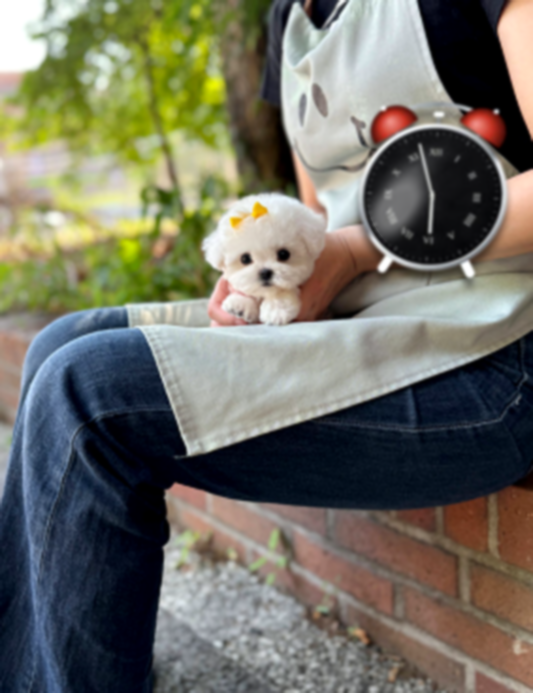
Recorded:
{"hour": 5, "minute": 57}
